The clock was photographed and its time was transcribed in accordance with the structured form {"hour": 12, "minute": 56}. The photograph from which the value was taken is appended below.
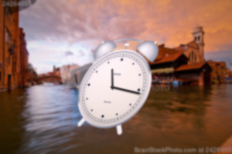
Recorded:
{"hour": 11, "minute": 16}
